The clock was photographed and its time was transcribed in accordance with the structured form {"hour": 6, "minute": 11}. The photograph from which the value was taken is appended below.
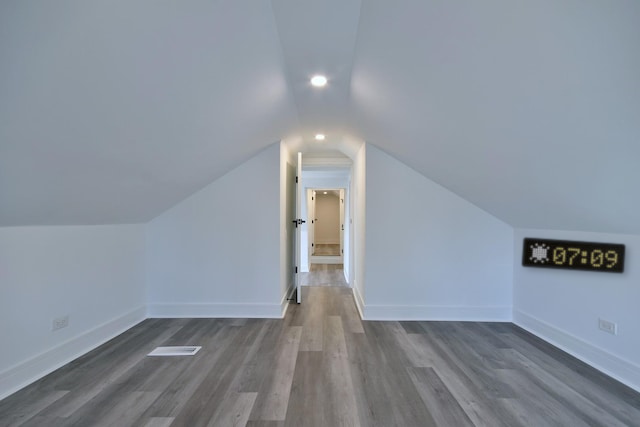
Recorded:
{"hour": 7, "minute": 9}
